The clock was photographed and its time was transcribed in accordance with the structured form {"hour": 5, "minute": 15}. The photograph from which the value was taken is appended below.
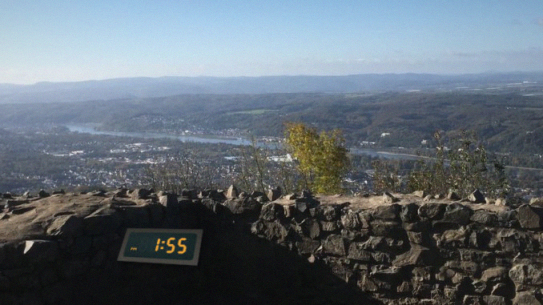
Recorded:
{"hour": 1, "minute": 55}
